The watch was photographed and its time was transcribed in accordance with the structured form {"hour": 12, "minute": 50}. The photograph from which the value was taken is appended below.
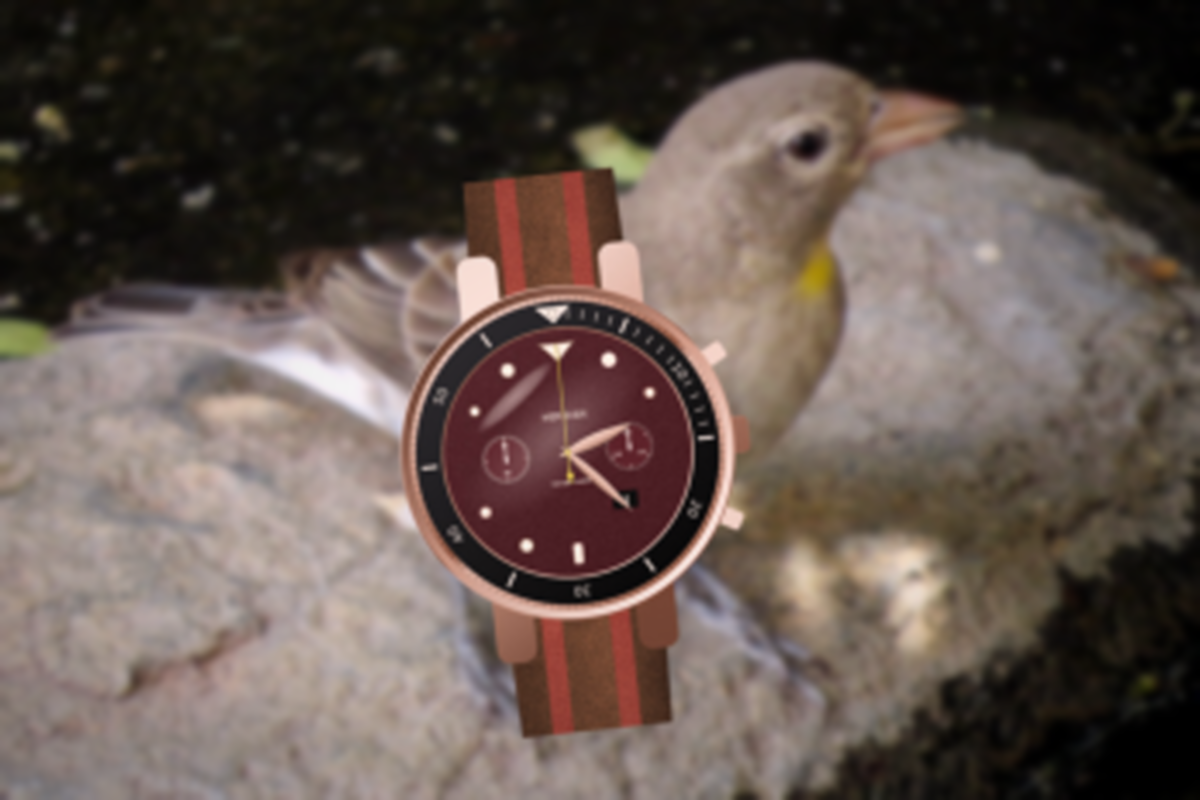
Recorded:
{"hour": 2, "minute": 23}
